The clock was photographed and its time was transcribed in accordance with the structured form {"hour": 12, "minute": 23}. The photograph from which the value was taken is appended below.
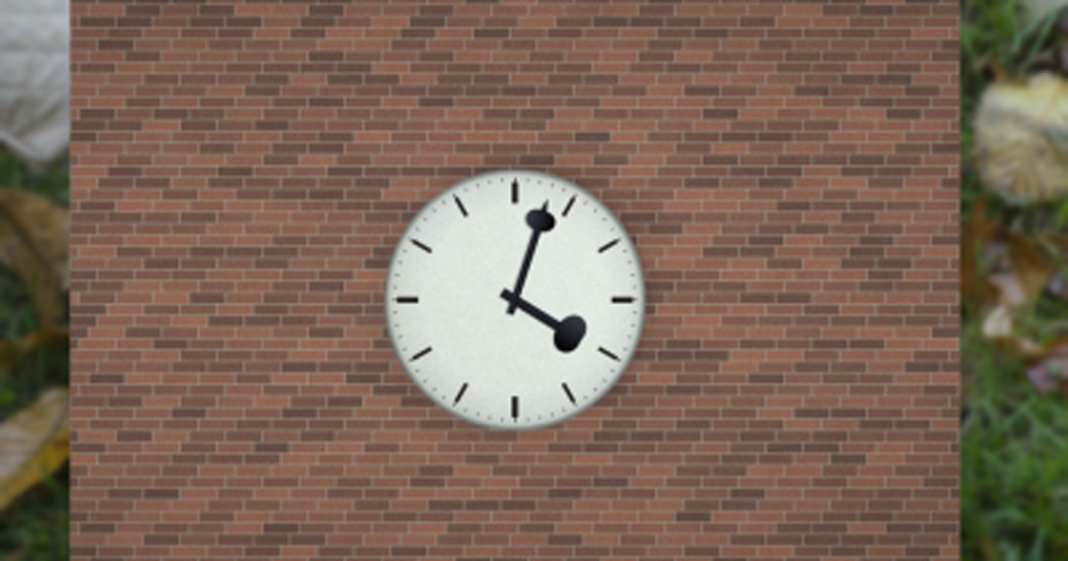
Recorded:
{"hour": 4, "minute": 3}
